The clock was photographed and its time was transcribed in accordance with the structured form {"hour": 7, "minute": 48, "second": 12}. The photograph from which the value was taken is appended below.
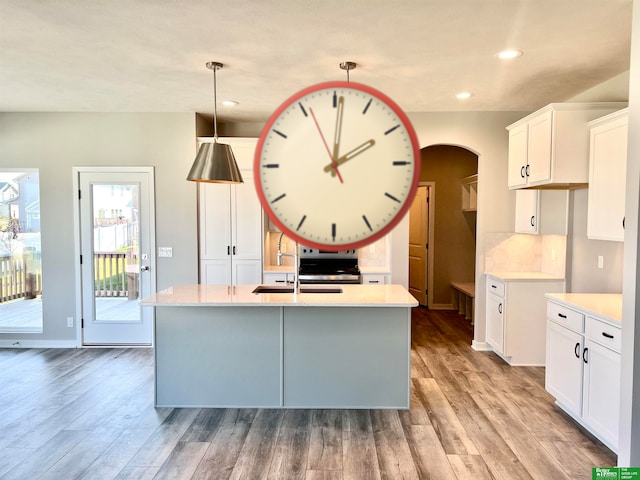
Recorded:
{"hour": 2, "minute": 0, "second": 56}
